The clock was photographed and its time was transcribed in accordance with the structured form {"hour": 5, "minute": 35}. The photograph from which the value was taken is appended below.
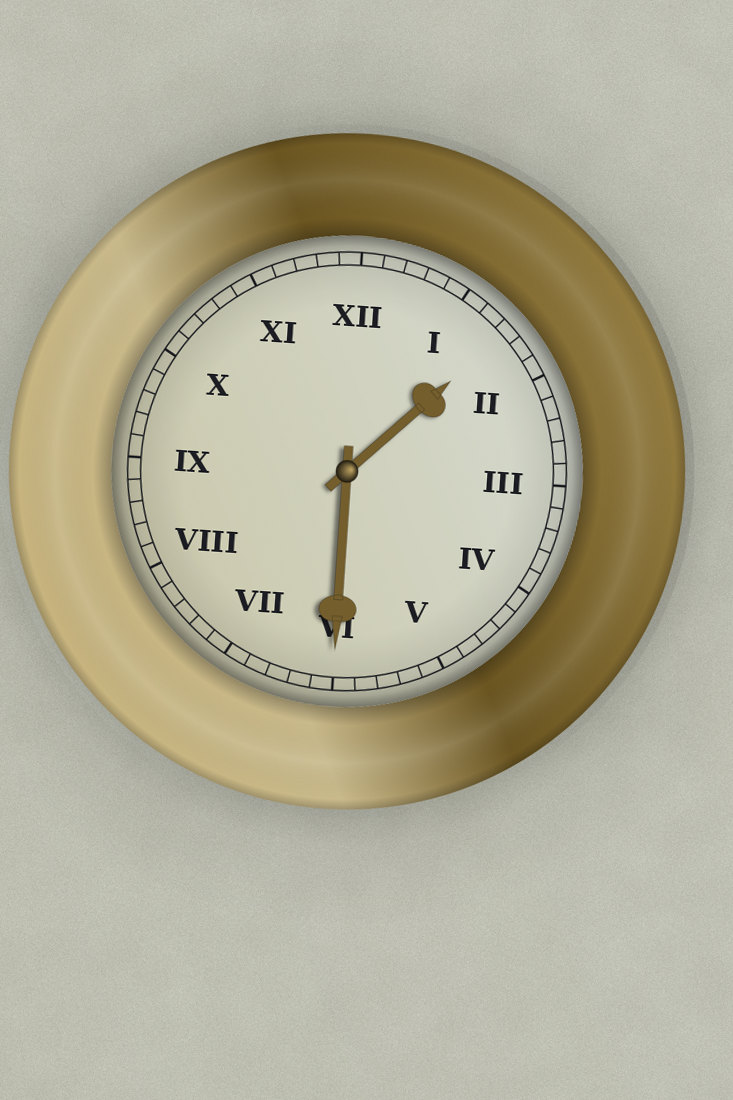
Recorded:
{"hour": 1, "minute": 30}
